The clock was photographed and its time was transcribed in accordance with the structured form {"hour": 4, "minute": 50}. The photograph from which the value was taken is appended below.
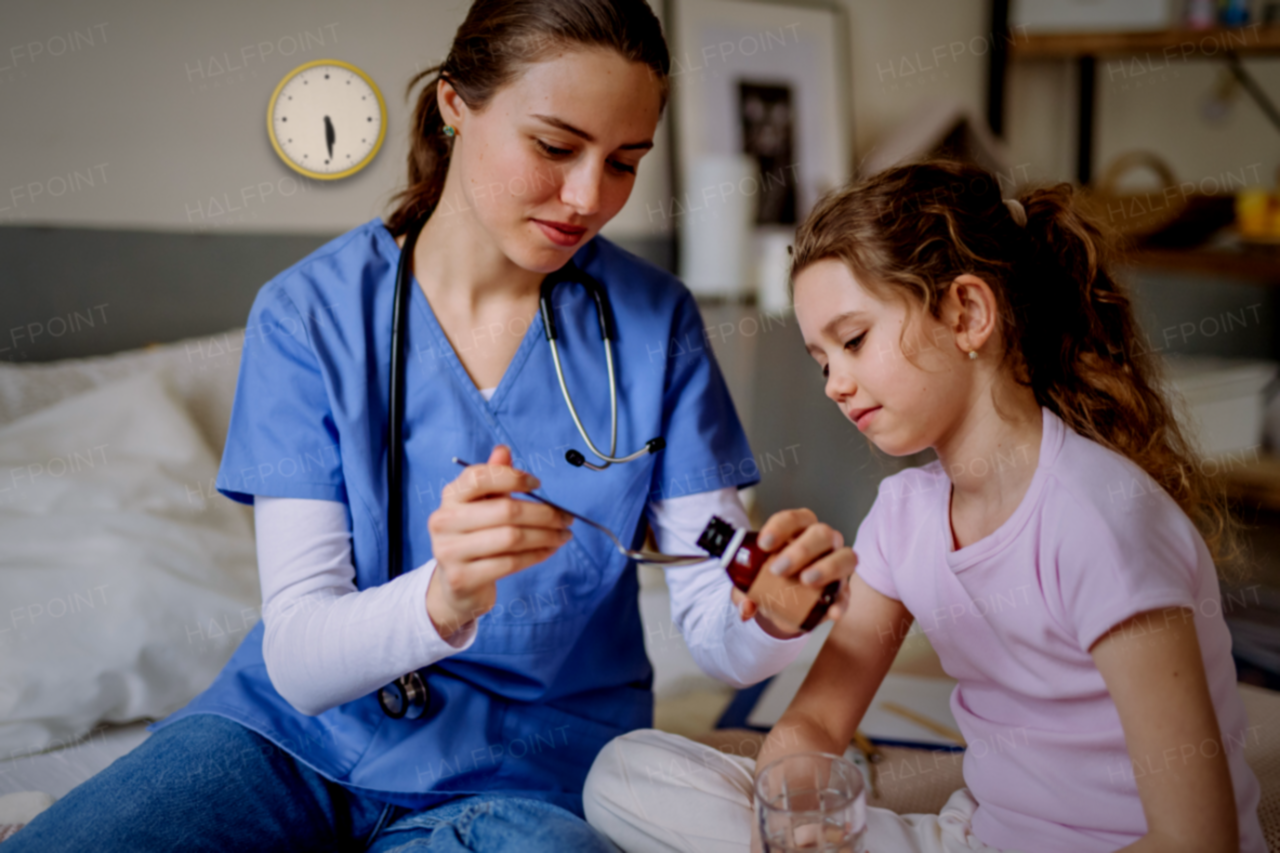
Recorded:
{"hour": 5, "minute": 29}
